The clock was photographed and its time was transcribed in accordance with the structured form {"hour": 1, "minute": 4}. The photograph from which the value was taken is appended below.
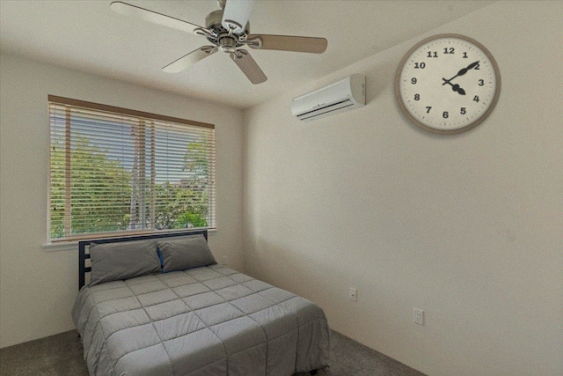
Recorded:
{"hour": 4, "minute": 9}
